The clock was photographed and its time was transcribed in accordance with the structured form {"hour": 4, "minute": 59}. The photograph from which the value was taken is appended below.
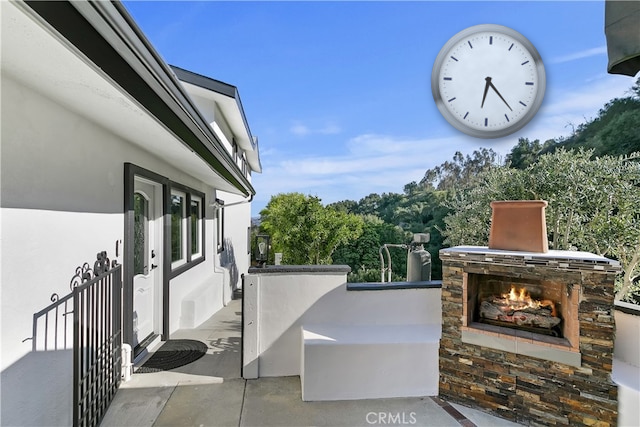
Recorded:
{"hour": 6, "minute": 23}
